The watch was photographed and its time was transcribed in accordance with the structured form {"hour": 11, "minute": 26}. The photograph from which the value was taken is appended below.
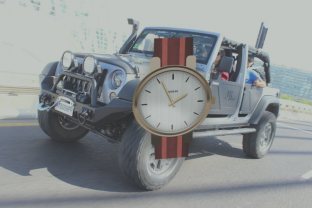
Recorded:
{"hour": 1, "minute": 56}
